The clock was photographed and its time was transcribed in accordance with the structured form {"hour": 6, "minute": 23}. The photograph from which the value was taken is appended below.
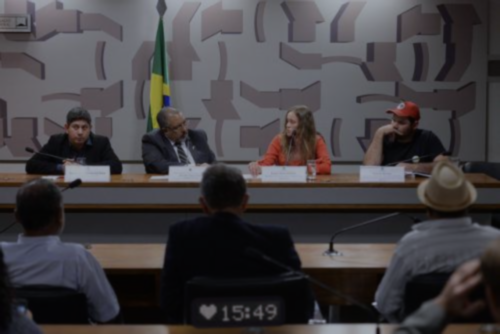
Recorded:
{"hour": 15, "minute": 49}
